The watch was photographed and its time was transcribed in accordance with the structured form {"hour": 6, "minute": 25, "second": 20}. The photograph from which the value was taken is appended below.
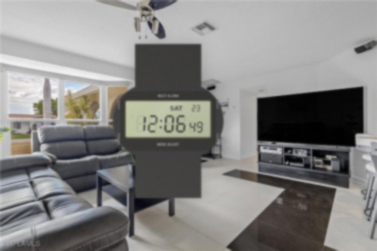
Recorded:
{"hour": 12, "minute": 6, "second": 49}
